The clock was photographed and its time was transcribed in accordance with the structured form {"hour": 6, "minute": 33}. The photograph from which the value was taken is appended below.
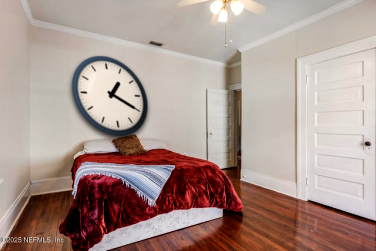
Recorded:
{"hour": 1, "minute": 20}
